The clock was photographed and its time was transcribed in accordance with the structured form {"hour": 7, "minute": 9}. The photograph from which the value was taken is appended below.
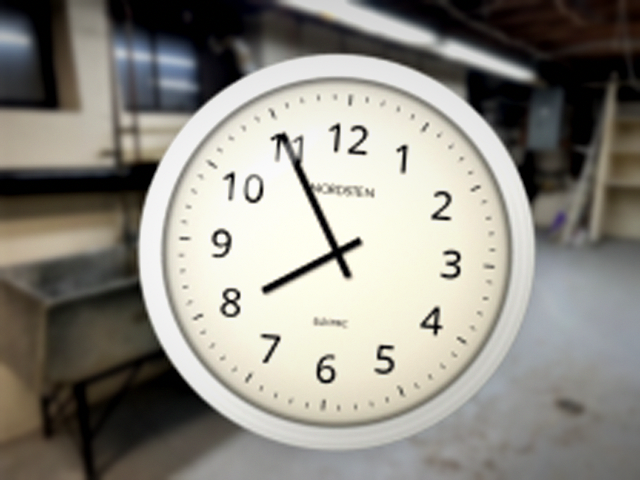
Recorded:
{"hour": 7, "minute": 55}
